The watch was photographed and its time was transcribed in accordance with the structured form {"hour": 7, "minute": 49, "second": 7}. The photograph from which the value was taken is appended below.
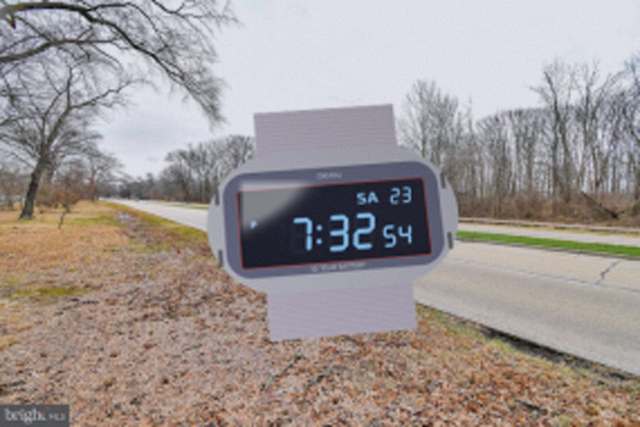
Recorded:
{"hour": 7, "minute": 32, "second": 54}
